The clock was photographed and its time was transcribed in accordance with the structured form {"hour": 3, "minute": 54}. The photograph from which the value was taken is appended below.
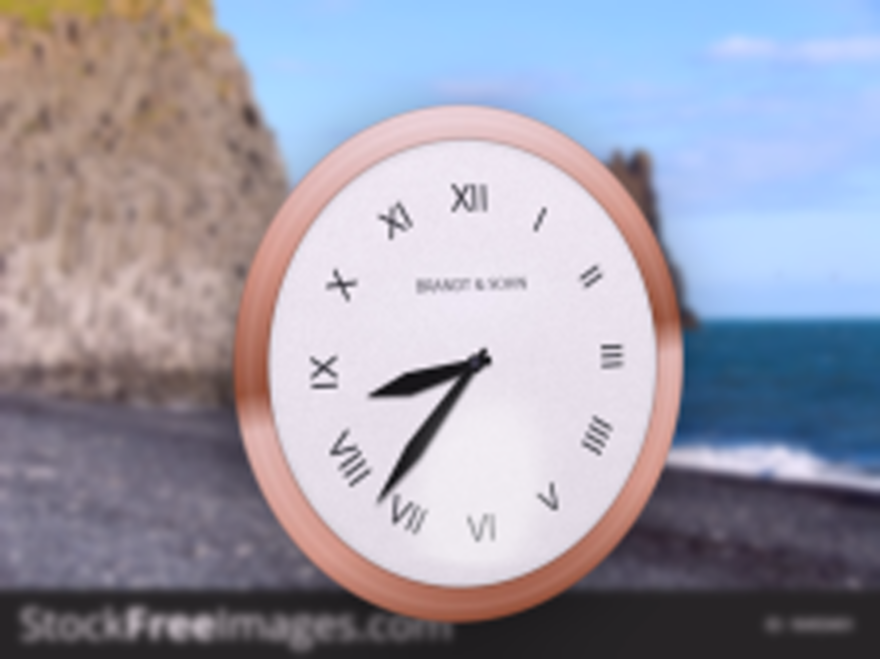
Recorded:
{"hour": 8, "minute": 37}
